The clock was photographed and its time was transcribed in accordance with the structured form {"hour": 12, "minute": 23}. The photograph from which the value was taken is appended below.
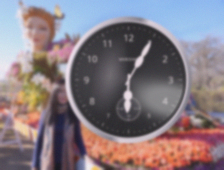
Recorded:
{"hour": 6, "minute": 5}
